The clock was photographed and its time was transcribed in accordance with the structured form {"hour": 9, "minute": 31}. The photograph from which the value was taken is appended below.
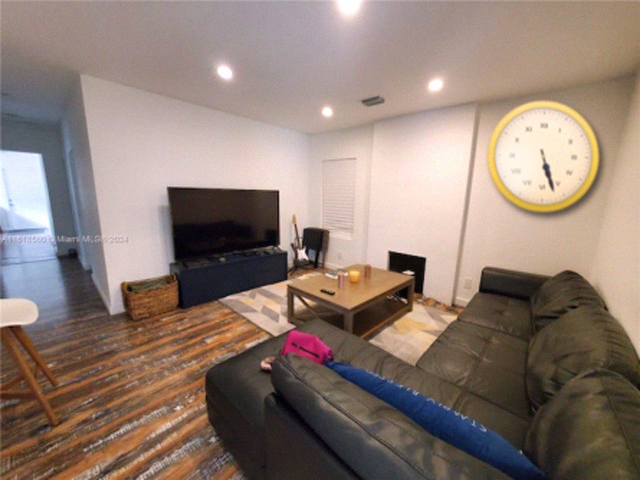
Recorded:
{"hour": 5, "minute": 27}
